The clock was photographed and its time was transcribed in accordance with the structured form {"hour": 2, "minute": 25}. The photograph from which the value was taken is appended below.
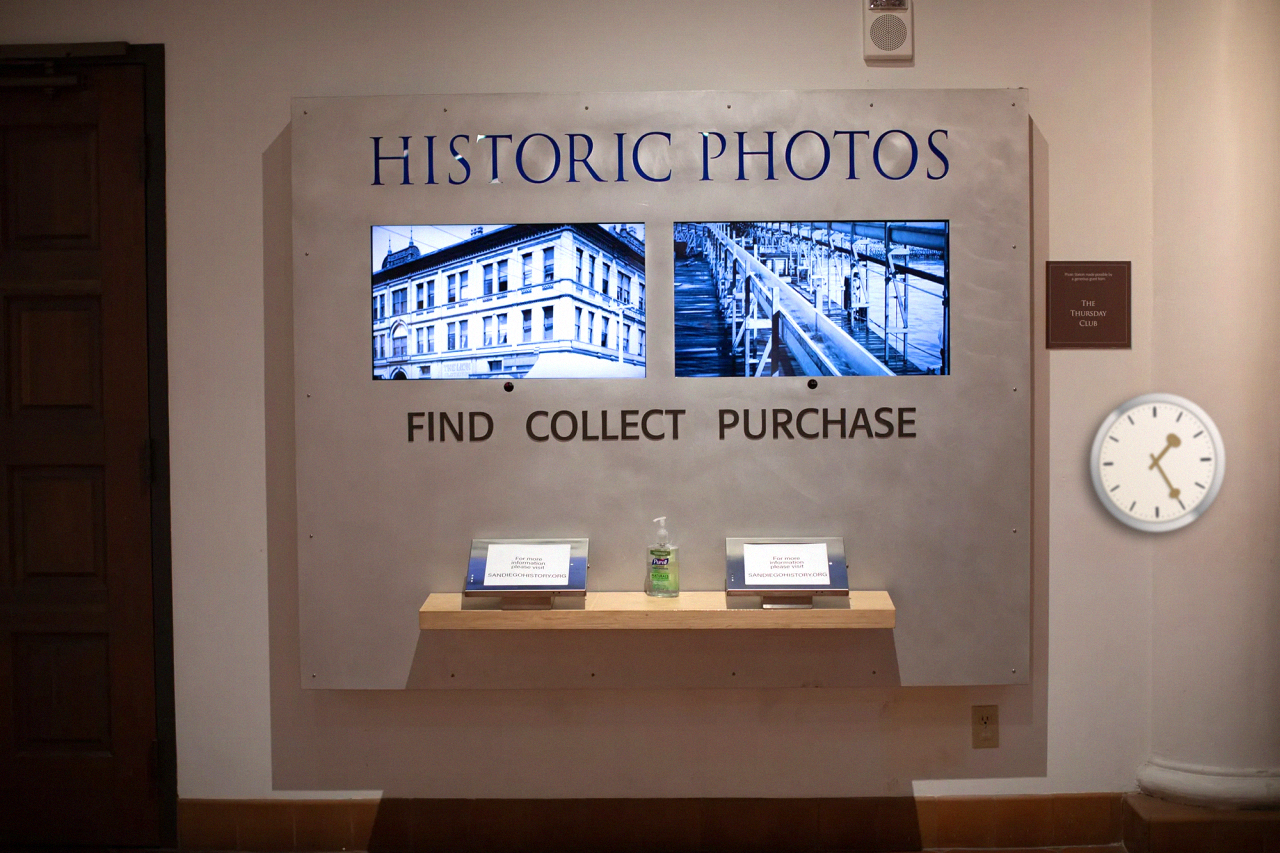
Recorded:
{"hour": 1, "minute": 25}
